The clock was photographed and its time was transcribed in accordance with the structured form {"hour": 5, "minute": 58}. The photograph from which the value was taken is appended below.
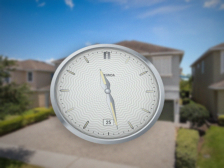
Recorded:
{"hour": 11, "minute": 28}
